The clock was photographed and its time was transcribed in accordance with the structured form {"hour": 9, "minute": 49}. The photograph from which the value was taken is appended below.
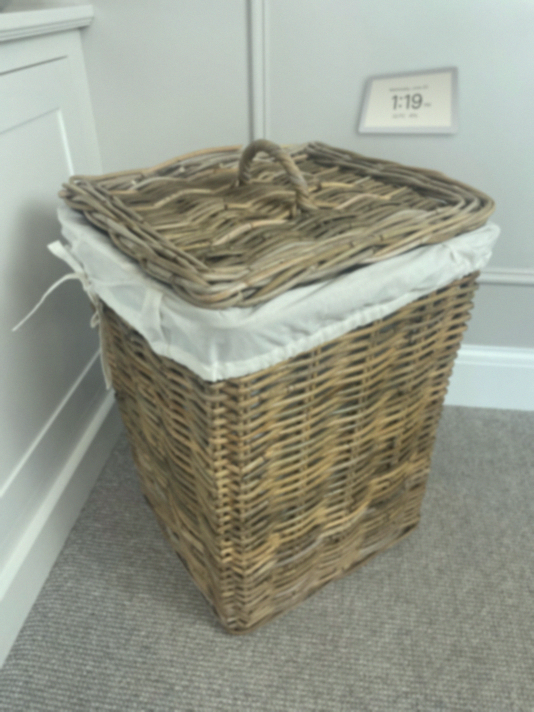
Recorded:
{"hour": 1, "minute": 19}
